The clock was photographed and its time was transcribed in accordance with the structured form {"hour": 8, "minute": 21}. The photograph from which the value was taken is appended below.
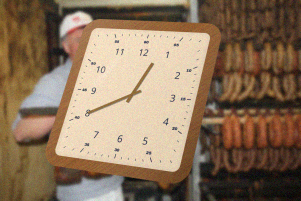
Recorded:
{"hour": 12, "minute": 40}
